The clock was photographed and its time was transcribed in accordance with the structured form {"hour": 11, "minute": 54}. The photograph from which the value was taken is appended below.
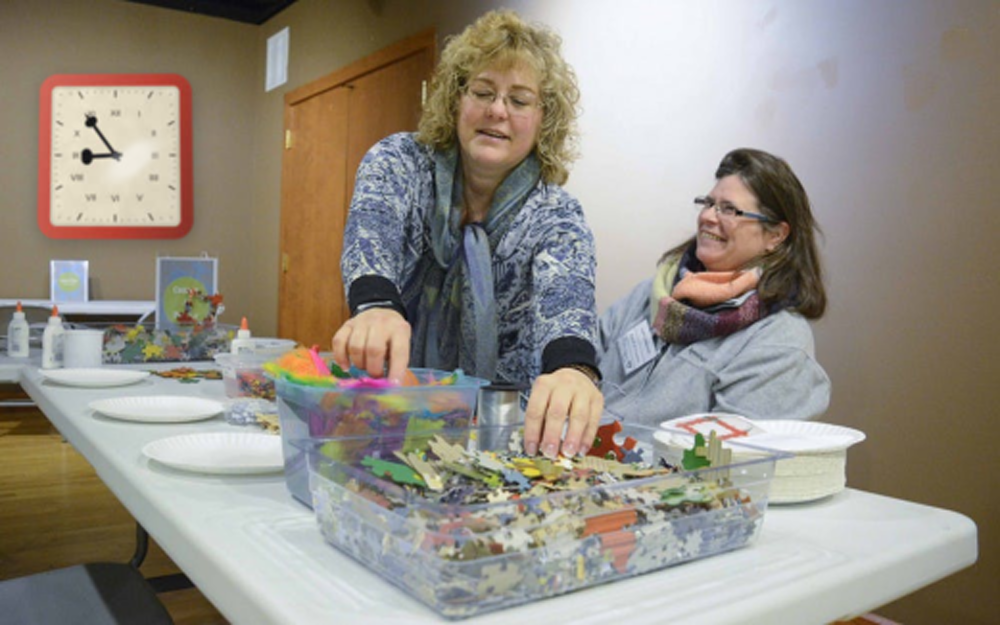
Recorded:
{"hour": 8, "minute": 54}
